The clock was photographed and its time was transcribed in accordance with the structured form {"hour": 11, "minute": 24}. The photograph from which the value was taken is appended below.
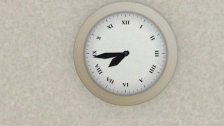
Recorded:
{"hour": 7, "minute": 44}
